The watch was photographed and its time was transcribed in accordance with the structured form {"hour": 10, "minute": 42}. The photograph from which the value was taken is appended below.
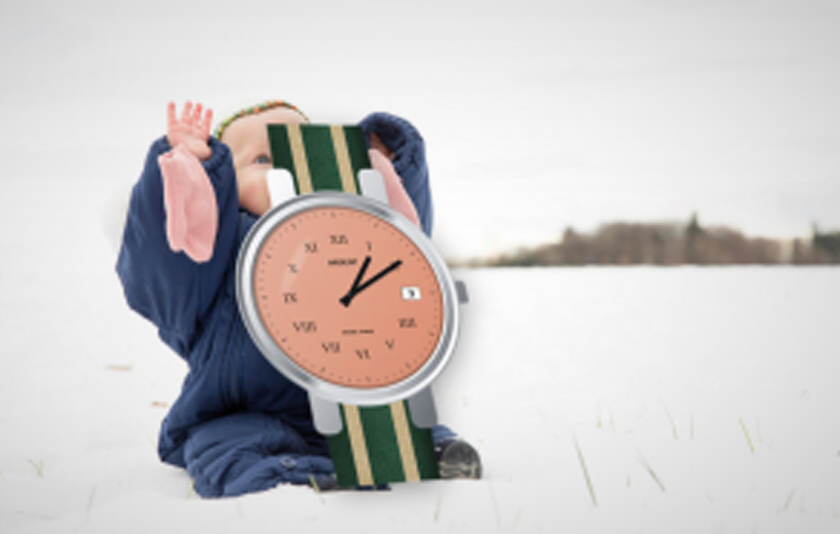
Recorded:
{"hour": 1, "minute": 10}
